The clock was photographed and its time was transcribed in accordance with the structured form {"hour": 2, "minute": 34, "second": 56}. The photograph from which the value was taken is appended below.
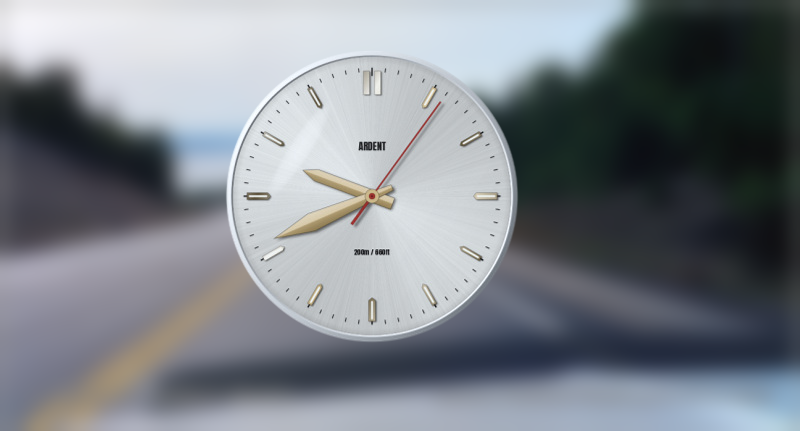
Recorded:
{"hour": 9, "minute": 41, "second": 6}
